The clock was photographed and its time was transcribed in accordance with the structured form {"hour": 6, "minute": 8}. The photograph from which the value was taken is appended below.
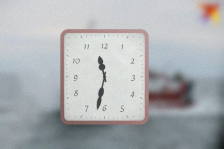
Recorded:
{"hour": 11, "minute": 32}
